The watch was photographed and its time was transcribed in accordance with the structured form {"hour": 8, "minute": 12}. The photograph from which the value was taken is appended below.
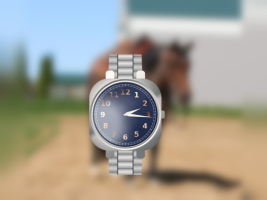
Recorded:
{"hour": 2, "minute": 16}
